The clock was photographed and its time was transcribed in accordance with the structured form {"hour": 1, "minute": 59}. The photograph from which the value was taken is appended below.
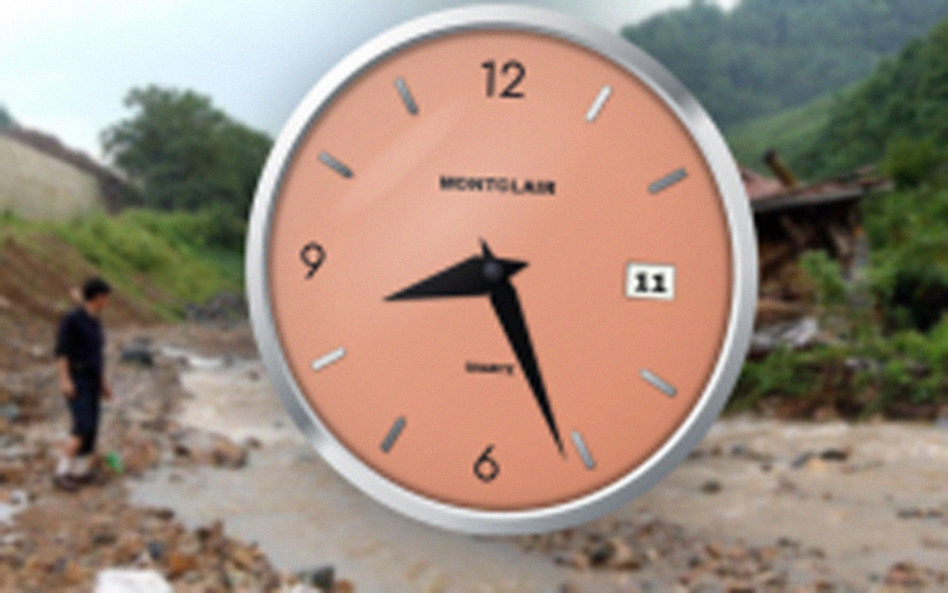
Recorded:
{"hour": 8, "minute": 26}
